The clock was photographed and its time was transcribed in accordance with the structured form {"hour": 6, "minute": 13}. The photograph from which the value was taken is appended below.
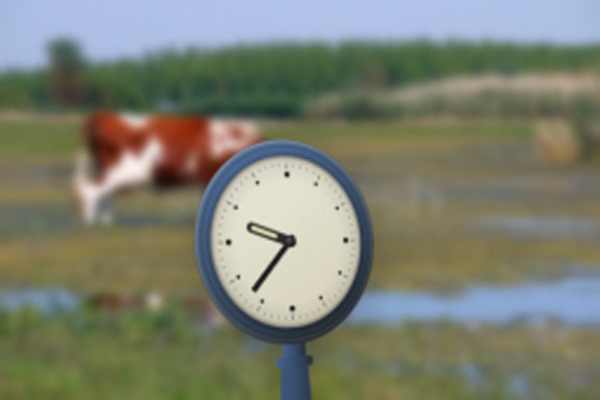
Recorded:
{"hour": 9, "minute": 37}
